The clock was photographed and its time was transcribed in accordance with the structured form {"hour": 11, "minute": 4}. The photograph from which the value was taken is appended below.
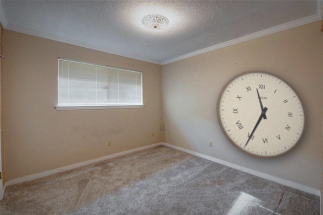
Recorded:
{"hour": 11, "minute": 35}
